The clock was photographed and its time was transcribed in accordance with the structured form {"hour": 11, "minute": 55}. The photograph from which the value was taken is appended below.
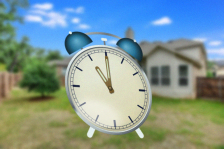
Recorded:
{"hour": 11, "minute": 0}
